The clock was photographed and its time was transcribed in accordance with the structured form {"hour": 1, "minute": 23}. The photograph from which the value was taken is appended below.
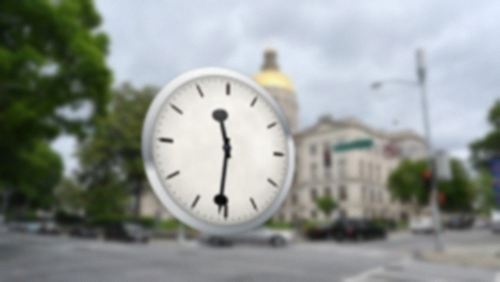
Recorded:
{"hour": 11, "minute": 31}
